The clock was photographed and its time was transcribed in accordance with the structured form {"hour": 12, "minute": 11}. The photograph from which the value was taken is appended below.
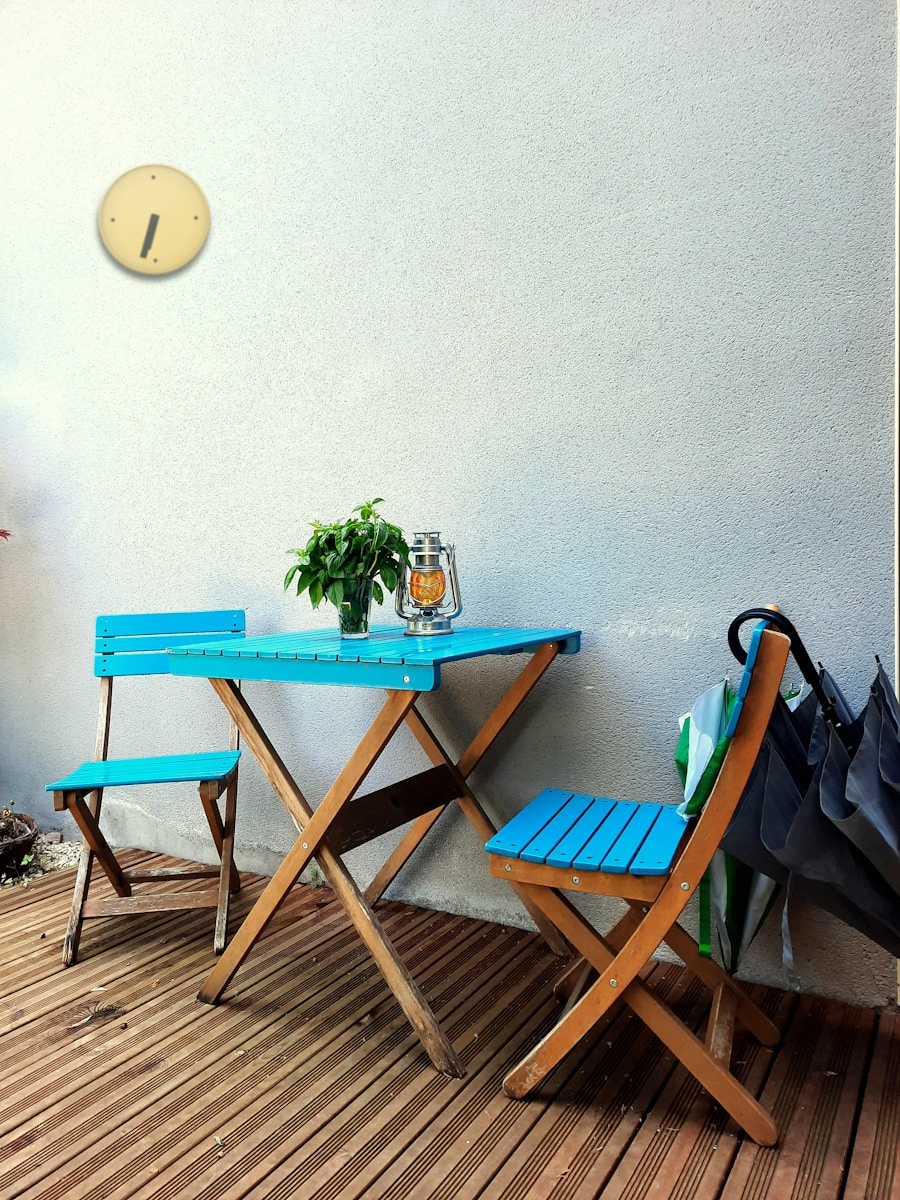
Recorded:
{"hour": 6, "minute": 33}
